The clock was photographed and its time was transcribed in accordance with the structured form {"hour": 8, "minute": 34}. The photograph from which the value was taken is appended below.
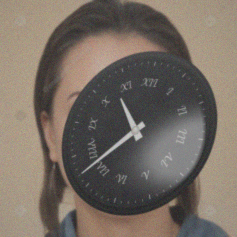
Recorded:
{"hour": 10, "minute": 37}
